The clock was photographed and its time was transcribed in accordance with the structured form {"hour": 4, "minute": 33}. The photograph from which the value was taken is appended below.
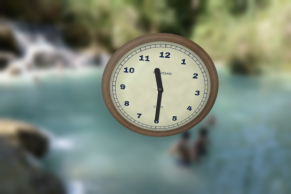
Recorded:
{"hour": 11, "minute": 30}
